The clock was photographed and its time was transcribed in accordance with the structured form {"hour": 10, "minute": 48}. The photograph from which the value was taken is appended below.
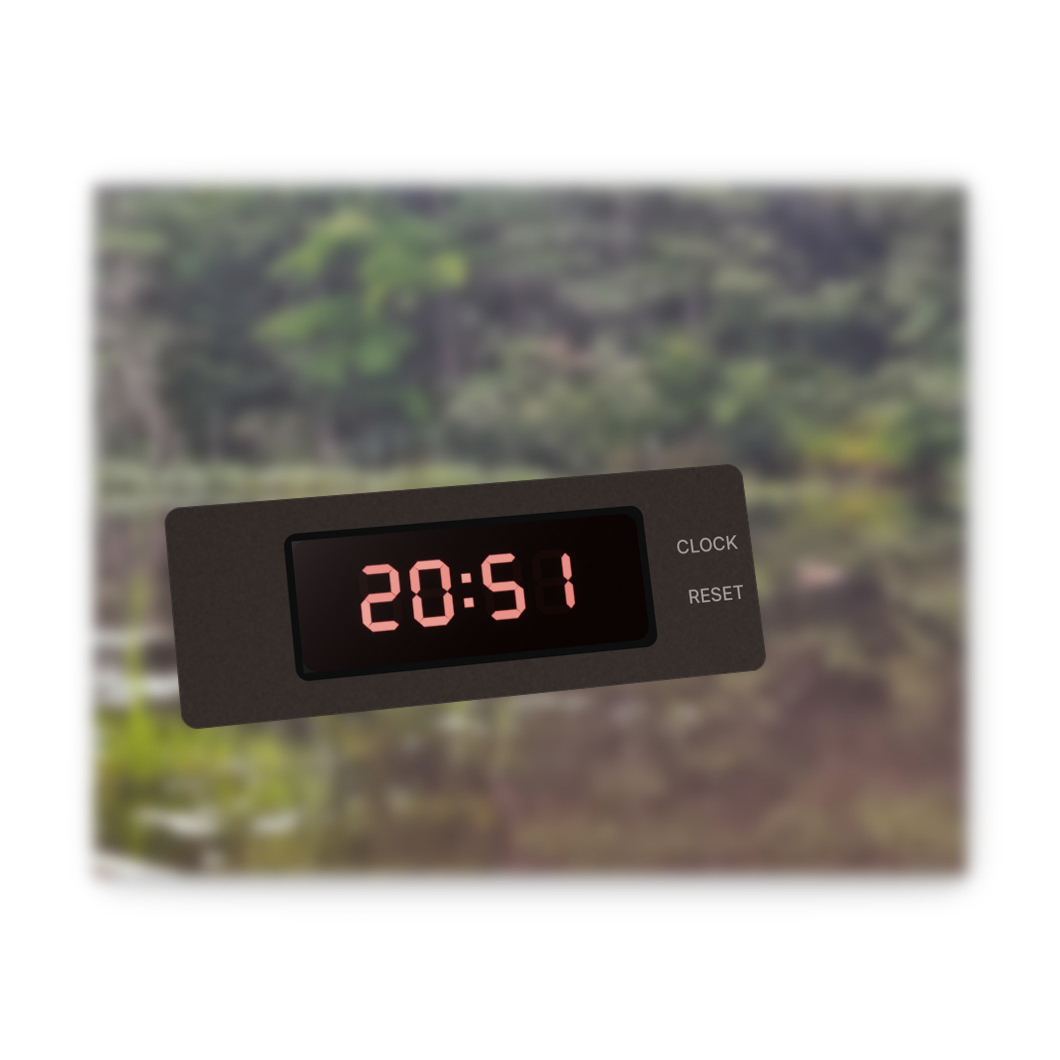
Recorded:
{"hour": 20, "minute": 51}
